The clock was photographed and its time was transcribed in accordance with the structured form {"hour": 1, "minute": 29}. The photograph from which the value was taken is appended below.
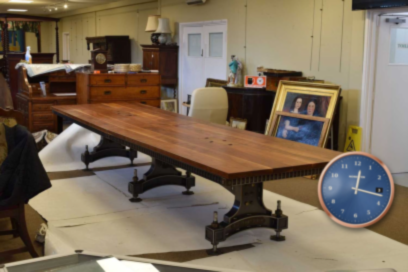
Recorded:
{"hour": 12, "minute": 17}
